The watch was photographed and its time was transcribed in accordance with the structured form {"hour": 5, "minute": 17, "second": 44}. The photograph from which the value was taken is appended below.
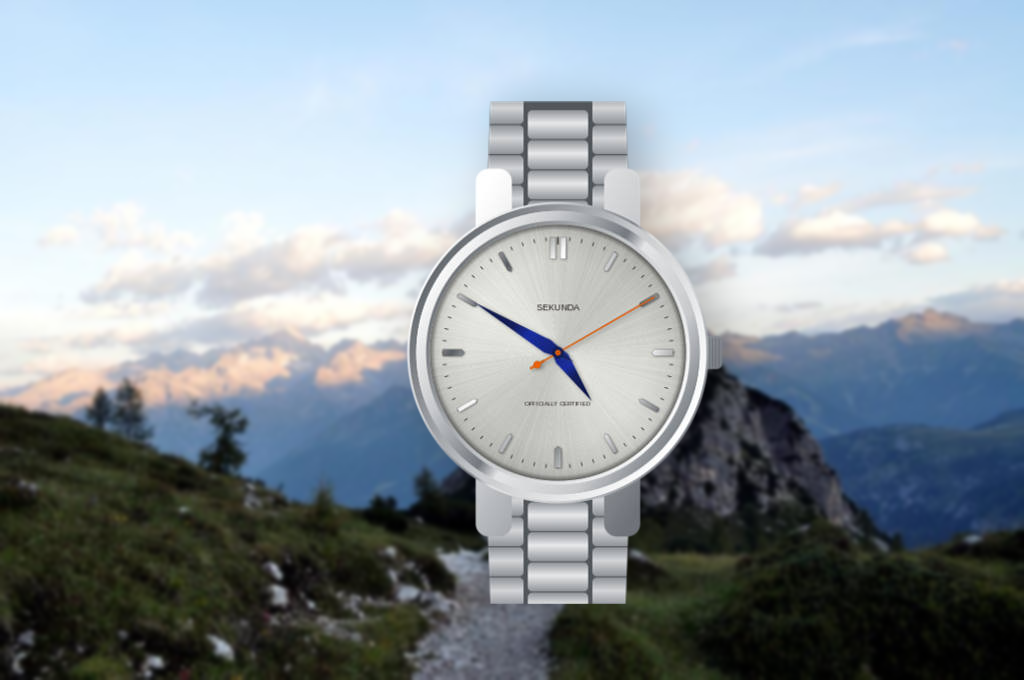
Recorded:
{"hour": 4, "minute": 50, "second": 10}
